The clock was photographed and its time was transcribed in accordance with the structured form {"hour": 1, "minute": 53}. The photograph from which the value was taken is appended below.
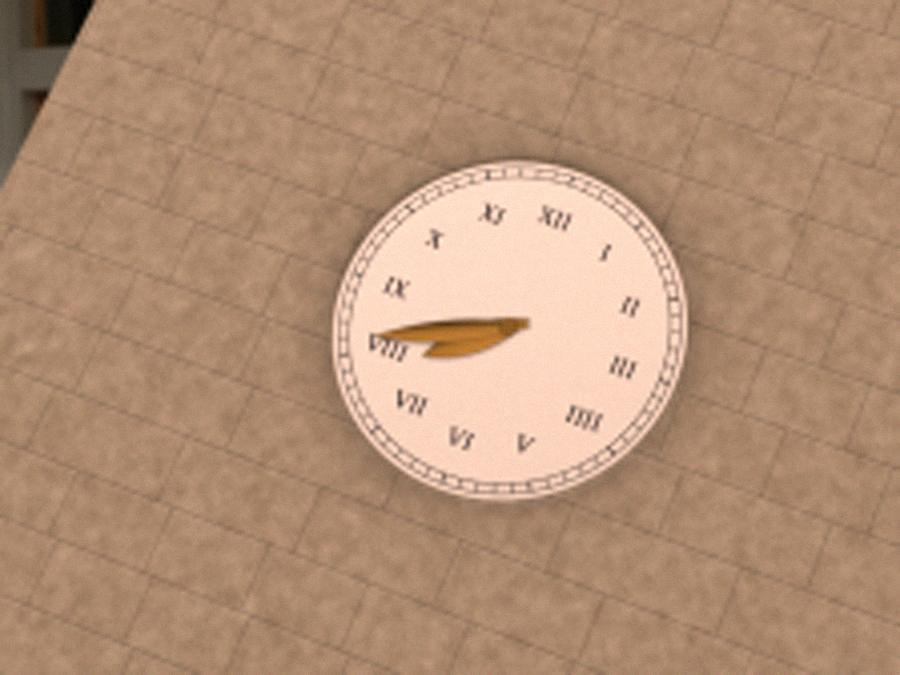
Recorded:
{"hour": 7, "minute": 41}
